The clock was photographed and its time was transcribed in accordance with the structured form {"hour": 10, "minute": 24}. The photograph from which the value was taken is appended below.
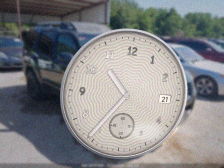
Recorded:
{"hour": 10, "minute": 36}
